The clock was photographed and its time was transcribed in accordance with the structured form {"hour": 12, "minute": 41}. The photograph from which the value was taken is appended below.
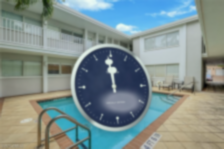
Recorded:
{"hour": 11, "minute": 59}
